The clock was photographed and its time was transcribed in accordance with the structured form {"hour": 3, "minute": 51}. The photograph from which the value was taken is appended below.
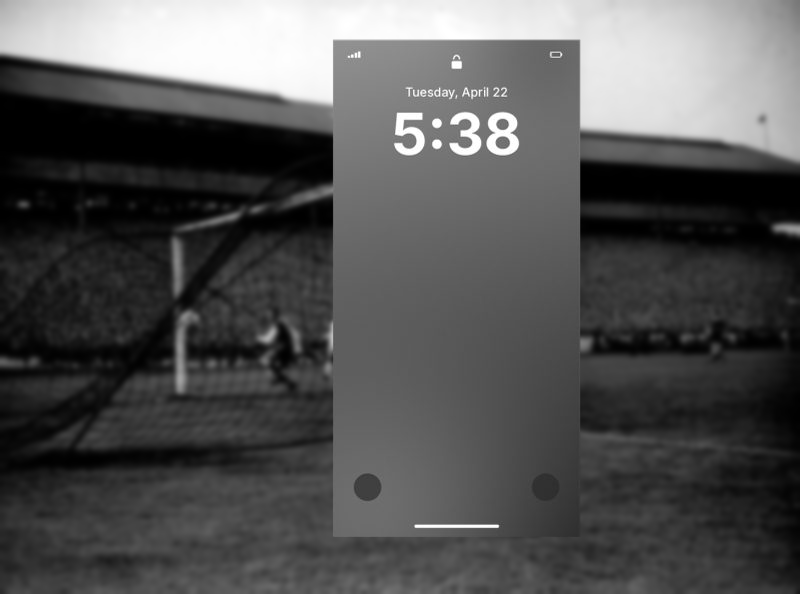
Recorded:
{"hour": 5, "minute": 38}
